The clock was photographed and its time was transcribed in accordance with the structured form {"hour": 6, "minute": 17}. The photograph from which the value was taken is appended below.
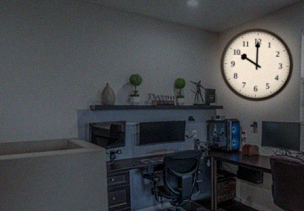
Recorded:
{"hour": 10, "minute": 0}
